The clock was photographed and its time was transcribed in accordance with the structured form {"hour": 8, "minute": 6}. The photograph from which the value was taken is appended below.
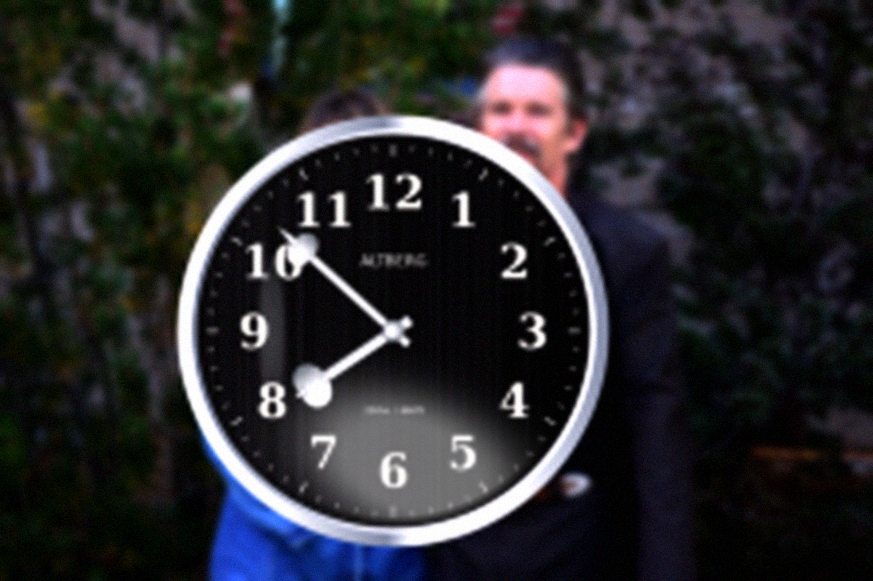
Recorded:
{"hour": 7, "minute": 52}
